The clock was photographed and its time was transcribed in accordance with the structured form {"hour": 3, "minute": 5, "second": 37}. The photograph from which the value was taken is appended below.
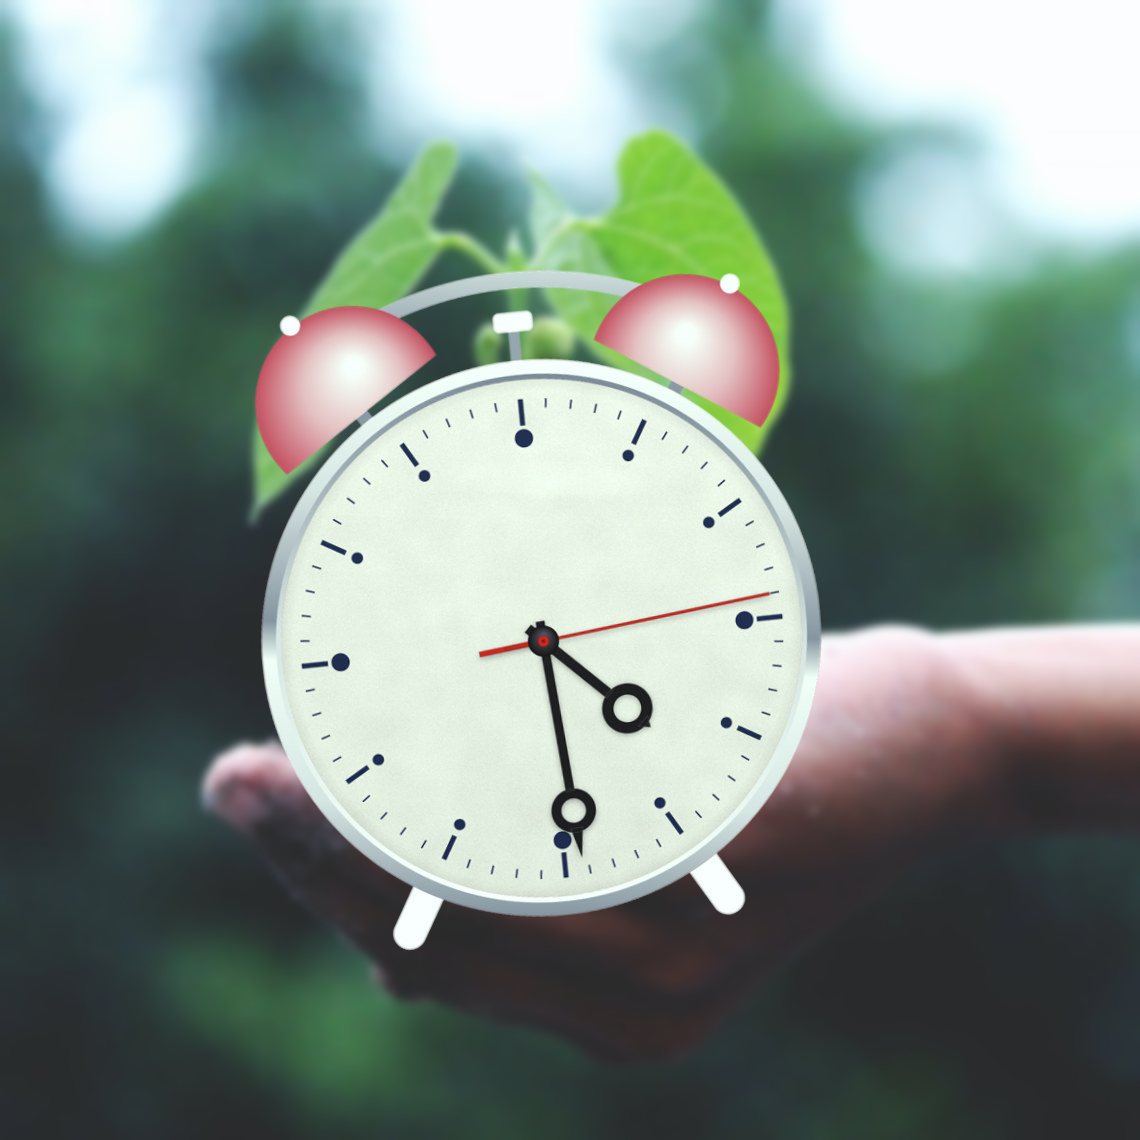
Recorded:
{"hour": 4, "minute": 29, "second": 14}
